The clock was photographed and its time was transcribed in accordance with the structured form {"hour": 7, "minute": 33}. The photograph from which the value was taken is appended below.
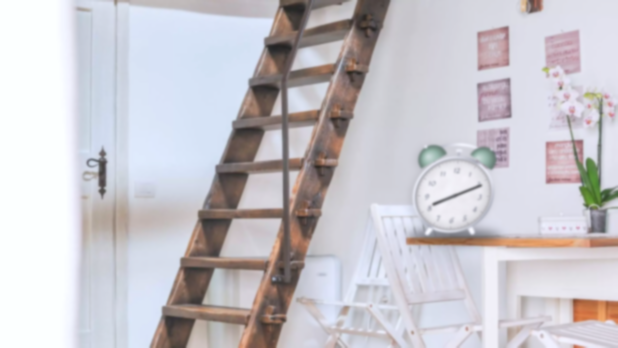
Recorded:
{"hour": 8, "minute": 11}
